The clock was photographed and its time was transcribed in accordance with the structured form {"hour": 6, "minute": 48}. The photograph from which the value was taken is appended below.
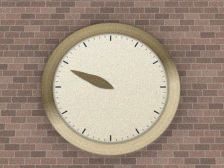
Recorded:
{"hour": 9, "minute": 49}
